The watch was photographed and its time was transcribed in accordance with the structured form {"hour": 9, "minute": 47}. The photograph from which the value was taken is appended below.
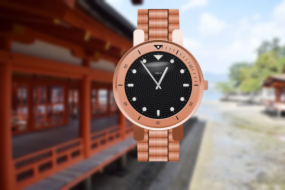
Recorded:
{"hour": 12, "minute": 54}
